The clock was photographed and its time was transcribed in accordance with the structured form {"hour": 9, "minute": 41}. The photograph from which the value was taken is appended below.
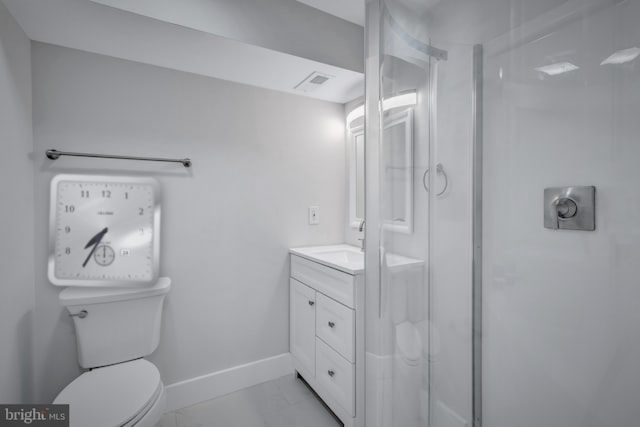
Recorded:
{"hour": 7, "minute": 35}
